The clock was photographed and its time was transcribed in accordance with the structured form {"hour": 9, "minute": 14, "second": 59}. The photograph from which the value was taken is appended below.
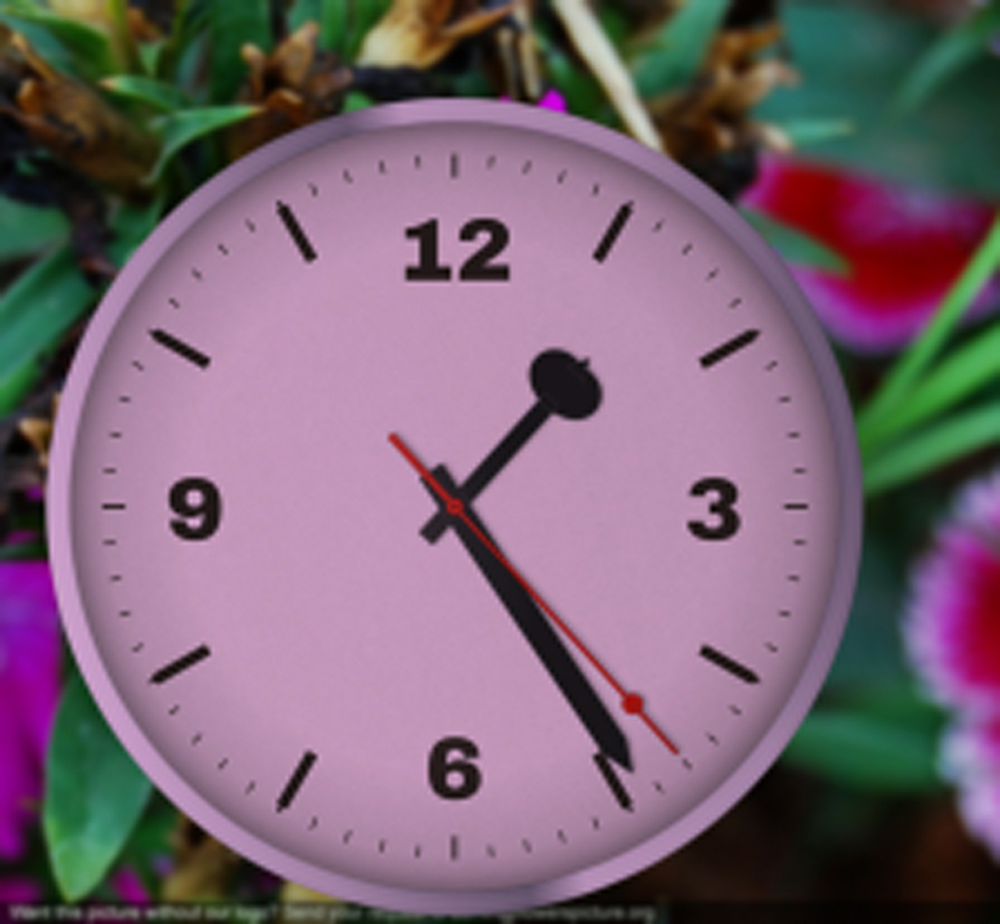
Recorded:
{"hour": 1, "minute": 24, "second": 23}
